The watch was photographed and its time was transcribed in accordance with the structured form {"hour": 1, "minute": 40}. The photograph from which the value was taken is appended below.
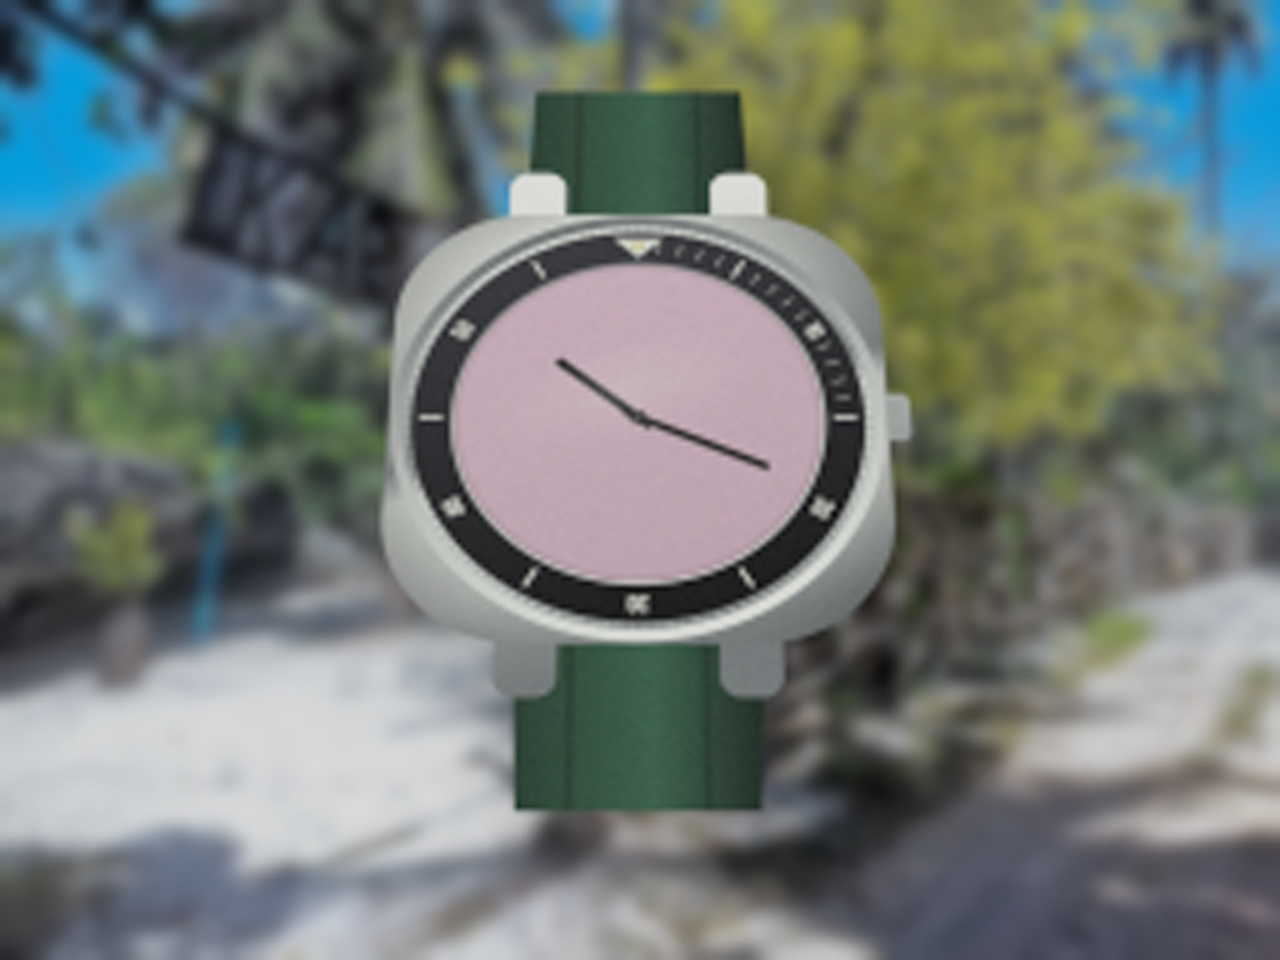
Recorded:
{"hour": 10, "minute": 19}
